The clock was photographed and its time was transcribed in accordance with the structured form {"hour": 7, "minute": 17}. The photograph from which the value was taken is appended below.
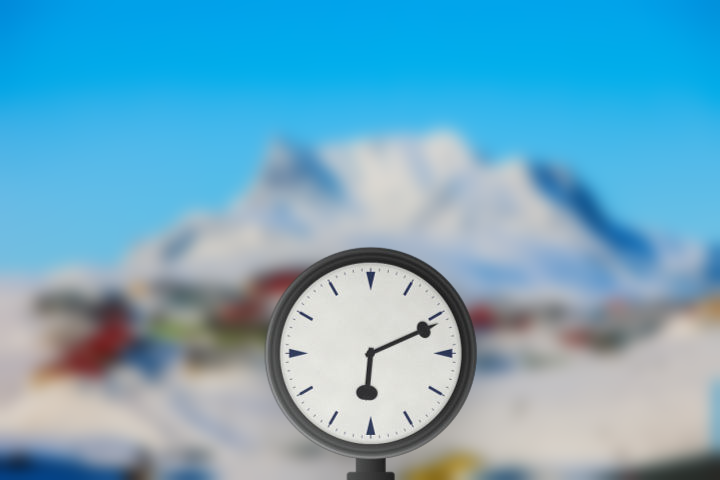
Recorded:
{"hour": 6, "minute": 11}
